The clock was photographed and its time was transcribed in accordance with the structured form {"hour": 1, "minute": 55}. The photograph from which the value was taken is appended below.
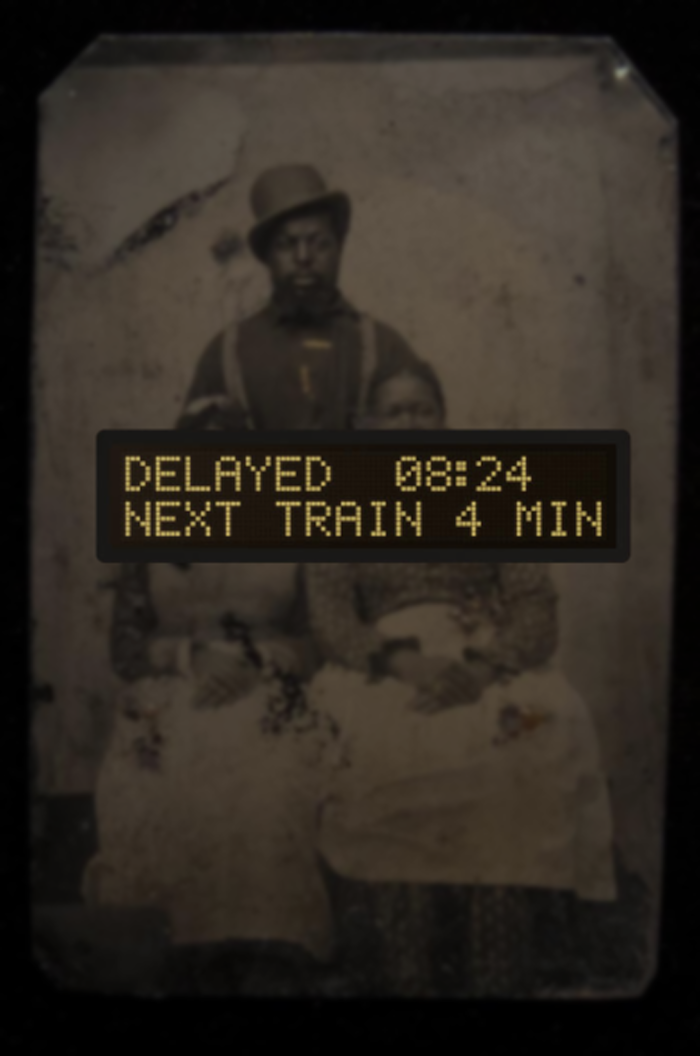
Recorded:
{"hour": 8, "minute": 24}
